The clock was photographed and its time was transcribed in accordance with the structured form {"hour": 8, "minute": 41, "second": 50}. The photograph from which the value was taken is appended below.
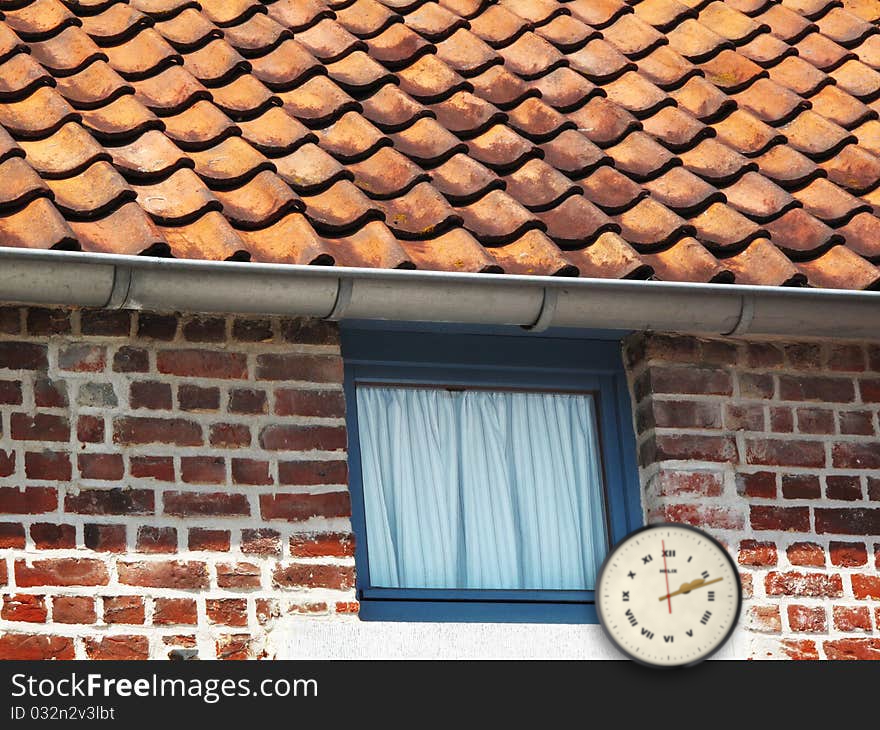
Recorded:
{"hour": 2, "minute": 11, "second": 59}
